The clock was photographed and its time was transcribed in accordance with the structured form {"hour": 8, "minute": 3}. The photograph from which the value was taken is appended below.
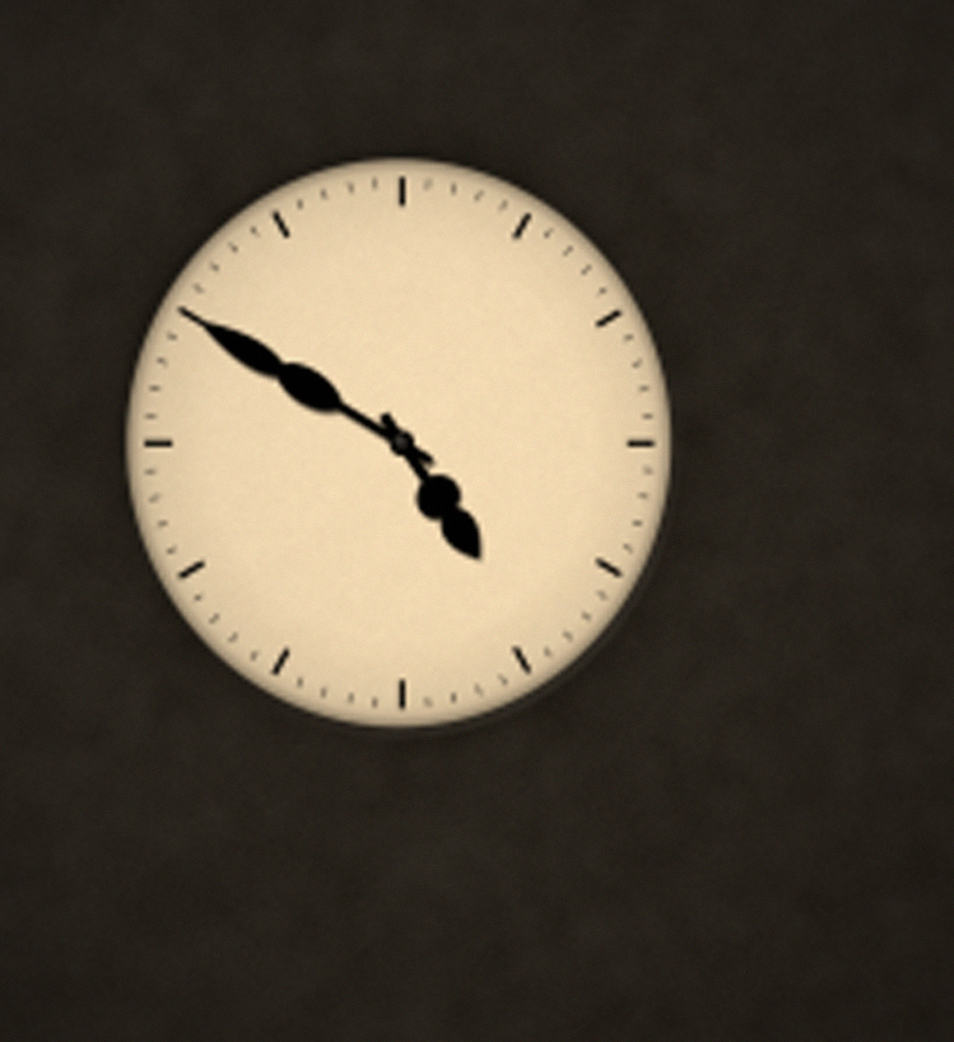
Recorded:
{"hour": 4, "minute": 50}
